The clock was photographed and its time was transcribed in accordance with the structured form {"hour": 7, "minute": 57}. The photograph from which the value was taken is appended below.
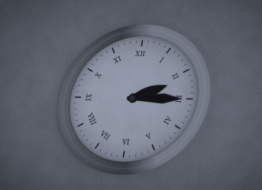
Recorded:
{"hour": 2, "minute": 15}
